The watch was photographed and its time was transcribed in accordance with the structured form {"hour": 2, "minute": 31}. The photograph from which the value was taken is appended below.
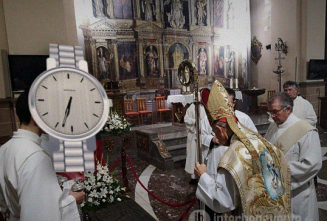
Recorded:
{"hour": 6, "minute": 33}
